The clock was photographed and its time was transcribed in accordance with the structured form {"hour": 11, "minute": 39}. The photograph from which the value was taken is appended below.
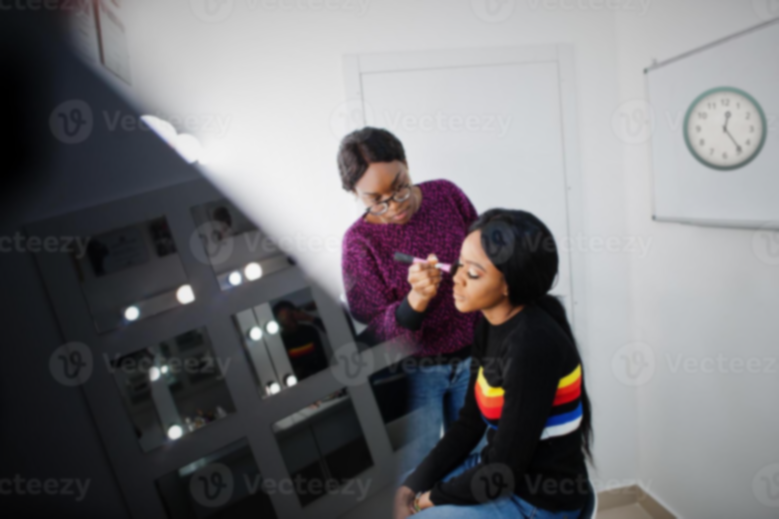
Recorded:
{"hour": 12, "minute": 24}
